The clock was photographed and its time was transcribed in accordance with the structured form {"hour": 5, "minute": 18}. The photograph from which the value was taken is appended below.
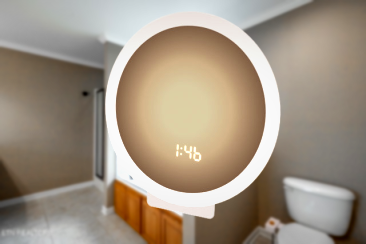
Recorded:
{"hour": 1, "minute": 46}
